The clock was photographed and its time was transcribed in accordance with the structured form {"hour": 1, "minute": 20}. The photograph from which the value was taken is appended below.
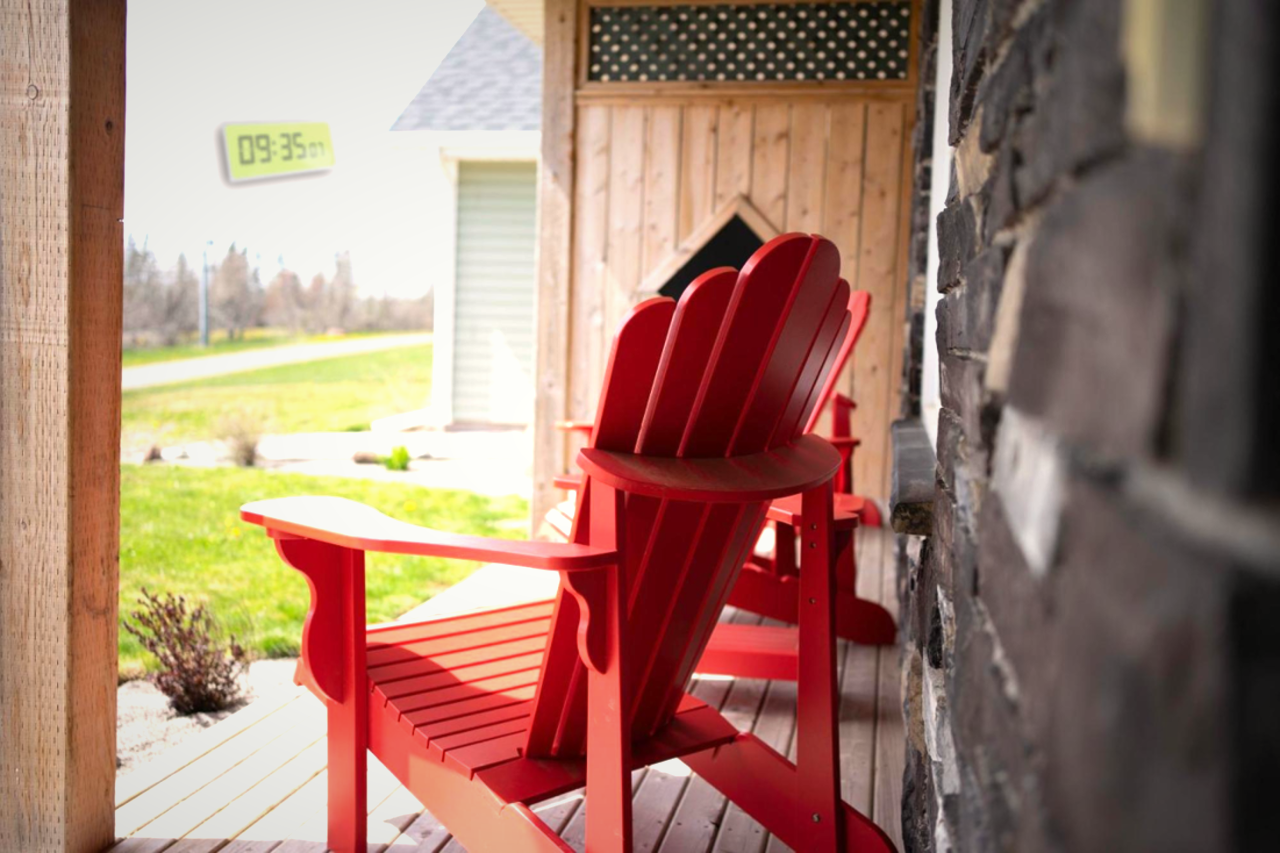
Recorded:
{"hour": 9, "minute": 35}
